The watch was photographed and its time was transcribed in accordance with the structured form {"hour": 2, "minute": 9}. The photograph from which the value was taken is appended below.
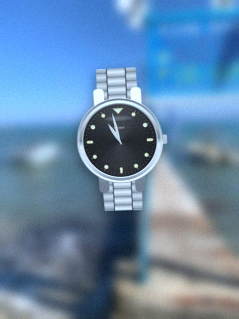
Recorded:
{"hour": 10, "minute": 58}
